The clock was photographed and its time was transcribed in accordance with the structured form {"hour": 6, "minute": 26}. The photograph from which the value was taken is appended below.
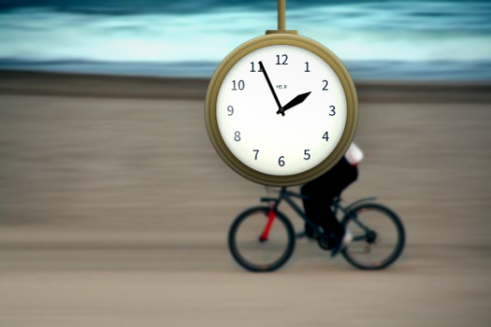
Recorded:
{"hour": 1, "minute": 56}
